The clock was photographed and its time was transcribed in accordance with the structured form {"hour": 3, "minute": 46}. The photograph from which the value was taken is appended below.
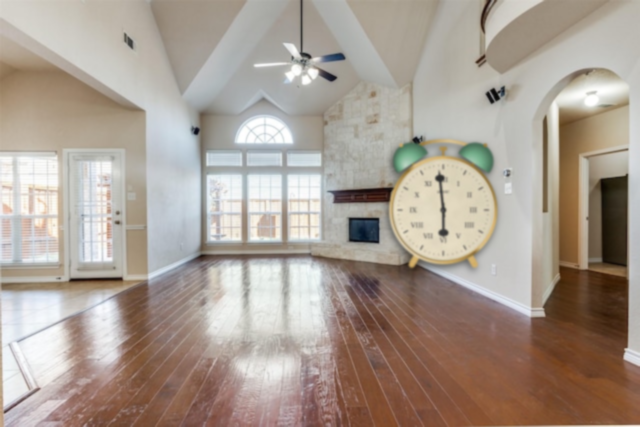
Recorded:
{"hour": 5, "minute": 59}
